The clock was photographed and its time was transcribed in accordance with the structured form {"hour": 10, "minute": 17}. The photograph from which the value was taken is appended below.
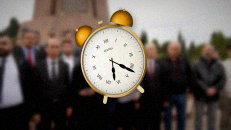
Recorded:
{"hour": 6, "minute": 22}
